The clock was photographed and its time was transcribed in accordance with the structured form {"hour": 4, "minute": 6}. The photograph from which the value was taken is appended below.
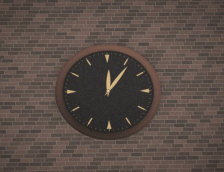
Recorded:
{"hour": 12, "minute": 6}
